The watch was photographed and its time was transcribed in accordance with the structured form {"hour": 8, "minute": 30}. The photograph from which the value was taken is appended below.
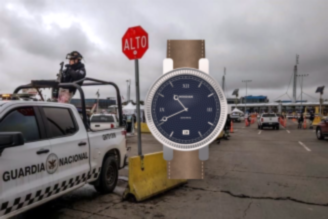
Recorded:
{"hour": 10, "minute": 41}
